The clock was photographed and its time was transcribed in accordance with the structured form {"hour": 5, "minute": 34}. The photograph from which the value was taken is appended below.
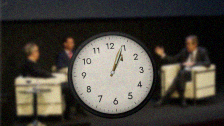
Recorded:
{"hour": 1, "minute": 4}
